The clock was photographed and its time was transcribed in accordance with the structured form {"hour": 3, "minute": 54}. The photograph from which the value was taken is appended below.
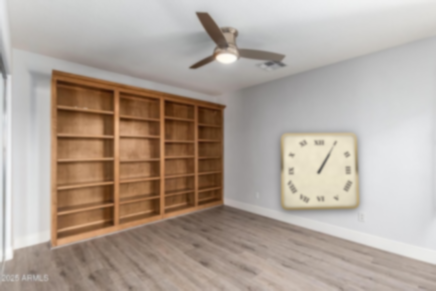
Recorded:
{"hour": 1, "minute": 5}
